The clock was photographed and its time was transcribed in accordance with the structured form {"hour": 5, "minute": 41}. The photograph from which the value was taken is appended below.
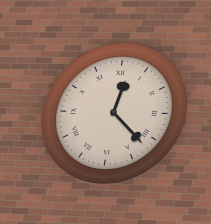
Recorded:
{"hour": 12, "minute": 22}
